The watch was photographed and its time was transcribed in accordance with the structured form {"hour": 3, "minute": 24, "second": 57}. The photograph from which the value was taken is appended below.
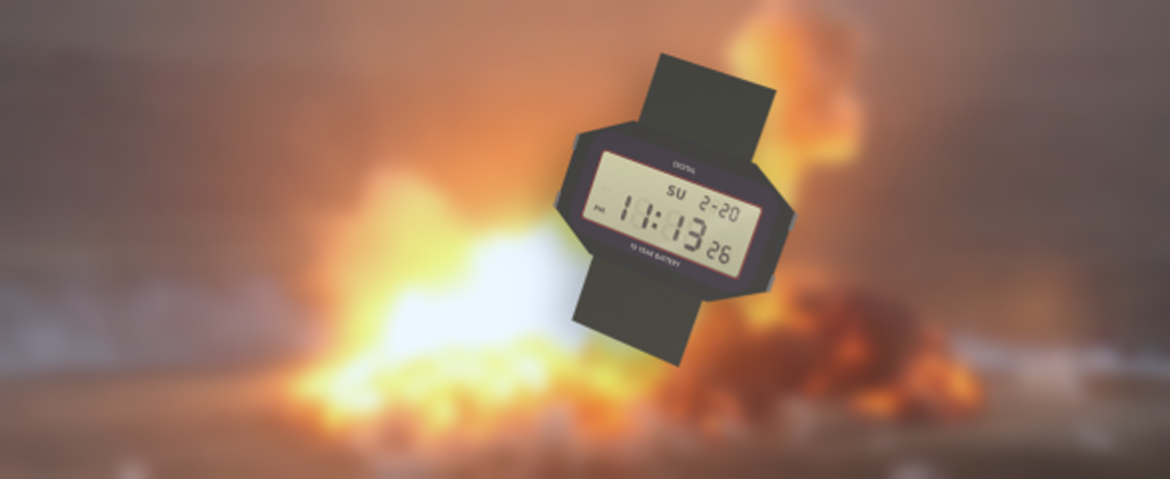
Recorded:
{"hour": 11, "minute": 13, "second": 26}
